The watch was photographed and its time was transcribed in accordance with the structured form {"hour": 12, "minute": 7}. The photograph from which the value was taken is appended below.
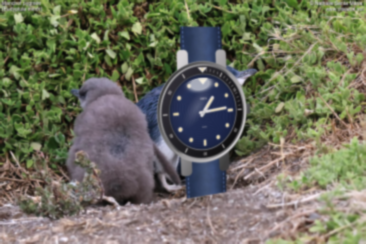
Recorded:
{"hour": 1, "minute": 14}
